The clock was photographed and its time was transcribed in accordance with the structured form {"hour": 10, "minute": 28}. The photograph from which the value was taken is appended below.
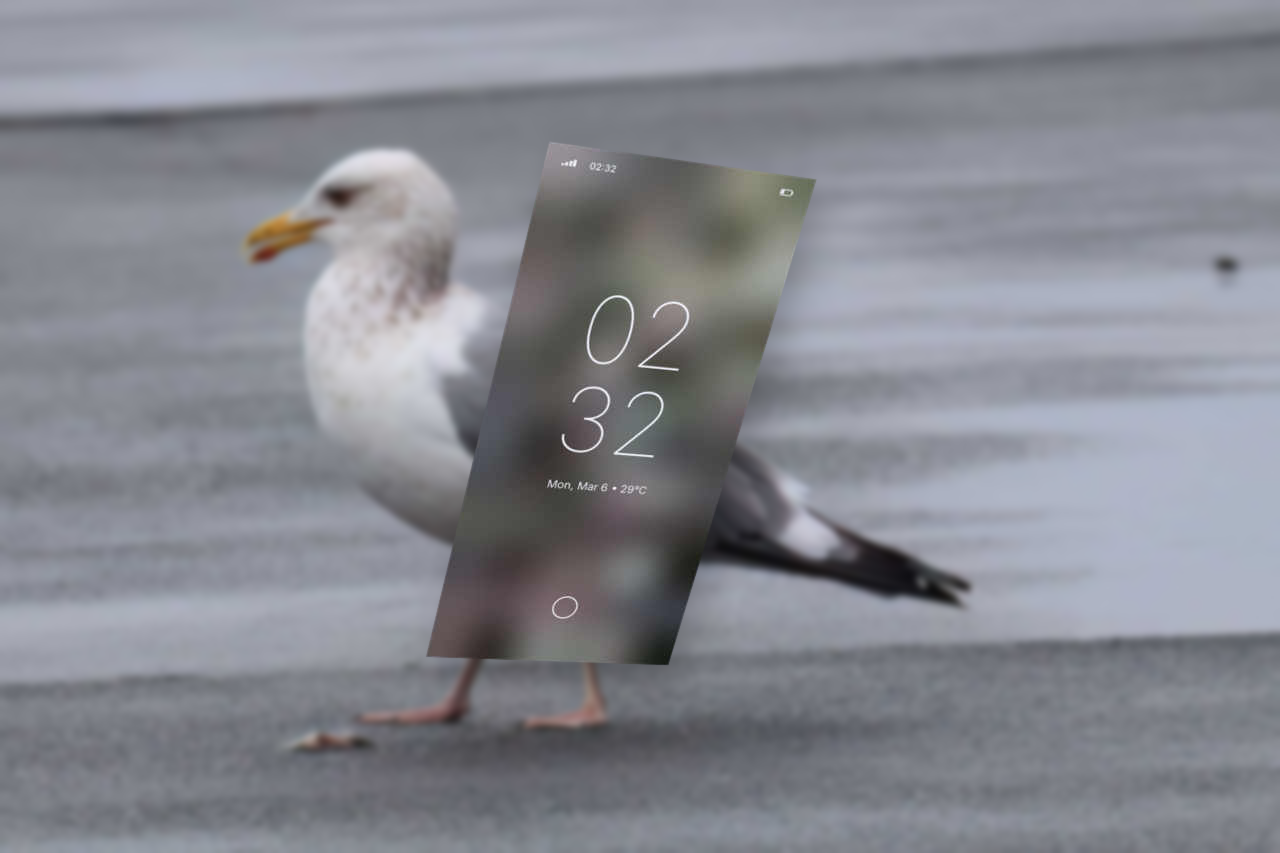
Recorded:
{"hour": 2, "minute": 32}
